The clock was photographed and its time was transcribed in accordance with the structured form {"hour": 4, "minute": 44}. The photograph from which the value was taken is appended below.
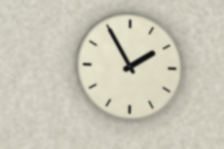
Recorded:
{"hour": 1, "minute": 55}
